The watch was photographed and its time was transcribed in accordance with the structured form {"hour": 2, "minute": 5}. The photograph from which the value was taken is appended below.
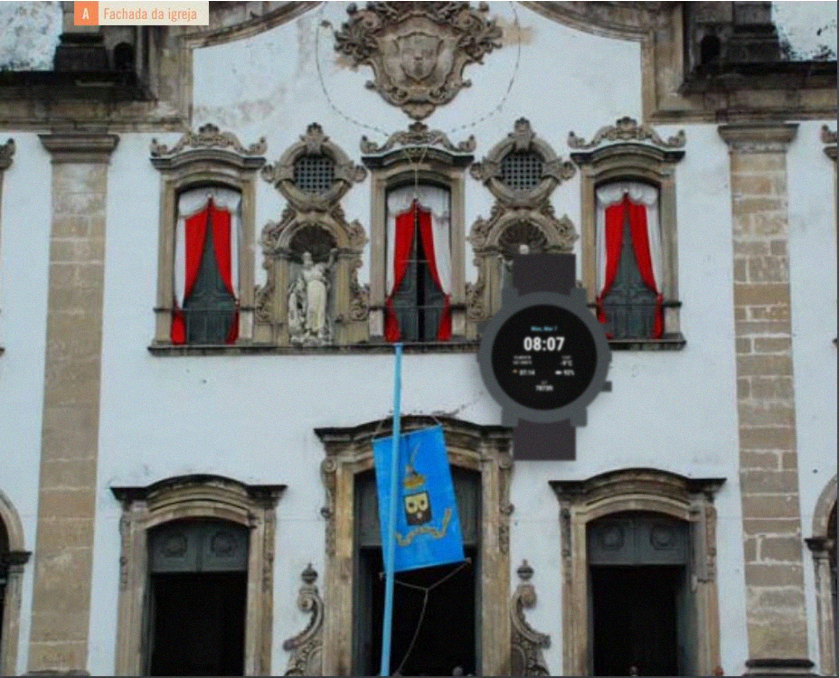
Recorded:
{"hour": 8, "minute": 7}
